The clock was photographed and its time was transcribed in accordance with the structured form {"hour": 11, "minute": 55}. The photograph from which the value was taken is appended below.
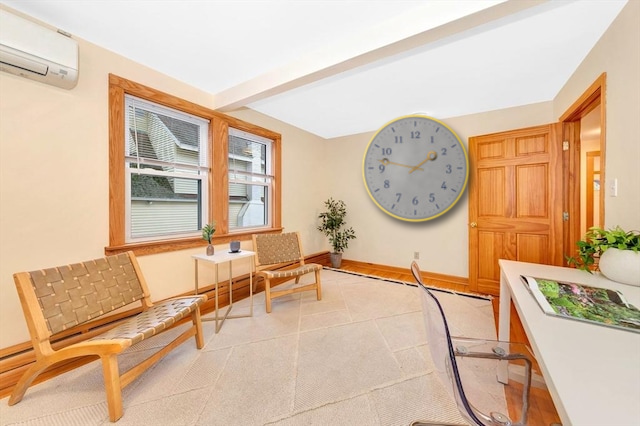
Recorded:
{"hour": 1, "minute": 47}
